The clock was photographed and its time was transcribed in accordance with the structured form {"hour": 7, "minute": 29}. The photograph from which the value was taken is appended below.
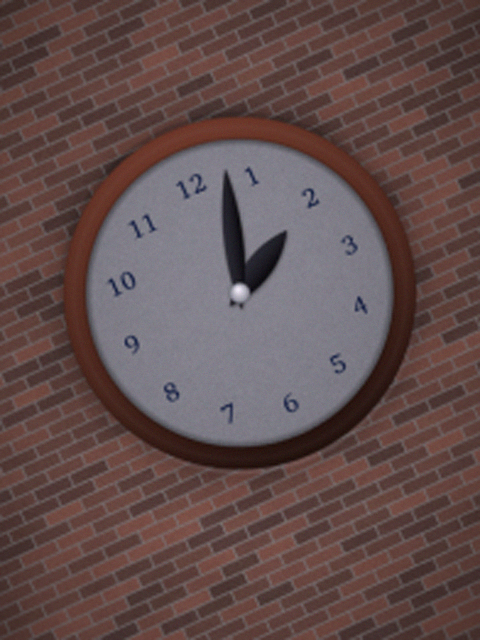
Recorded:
{"hour": 2, "minute": 3}
